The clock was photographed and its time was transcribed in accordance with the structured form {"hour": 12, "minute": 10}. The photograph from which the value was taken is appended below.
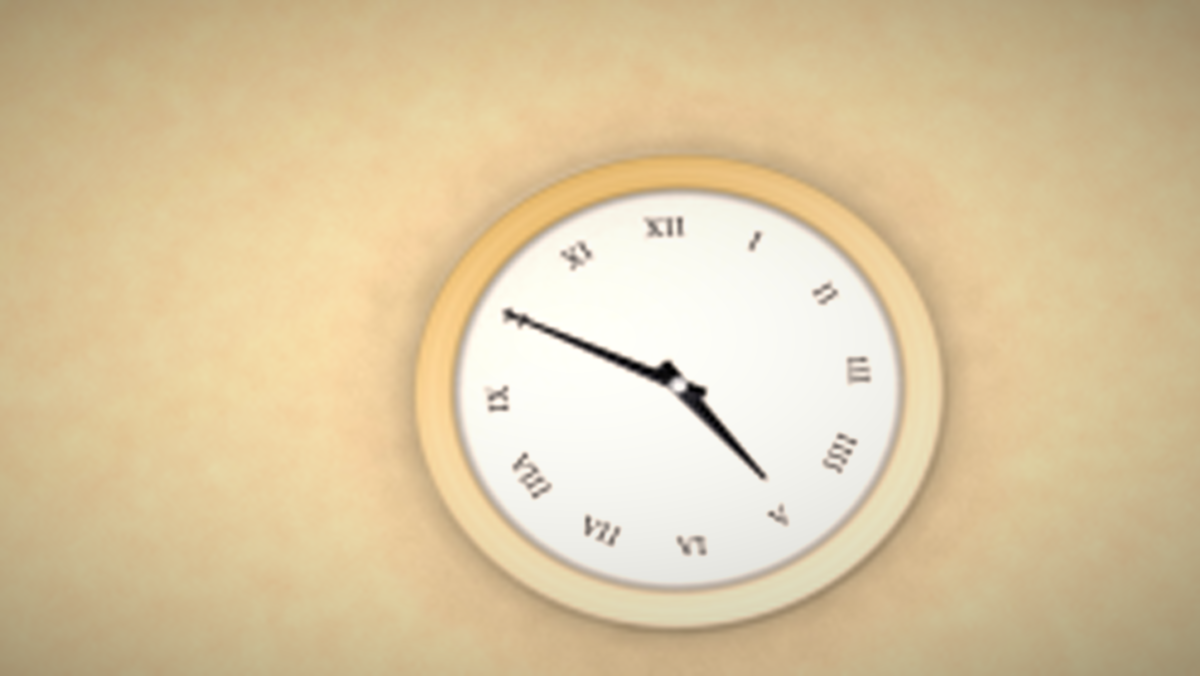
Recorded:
{"hour": 4, "minute": 50}
